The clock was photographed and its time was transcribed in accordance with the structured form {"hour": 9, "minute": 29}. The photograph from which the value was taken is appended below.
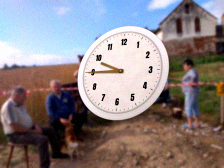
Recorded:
{"hour": 9, "minute": 45}
